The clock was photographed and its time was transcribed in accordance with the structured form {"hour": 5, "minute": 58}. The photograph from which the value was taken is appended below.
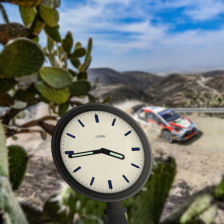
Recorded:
{"hour": 3, "minute": 44}
